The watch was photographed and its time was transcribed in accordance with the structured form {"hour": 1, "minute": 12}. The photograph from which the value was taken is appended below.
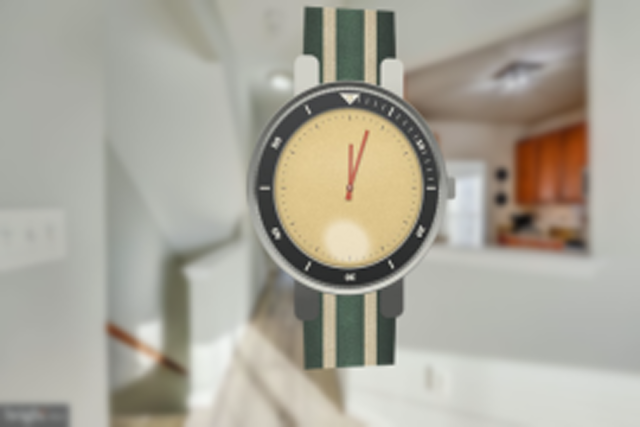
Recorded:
{"hour": 12, "minute": 3}
